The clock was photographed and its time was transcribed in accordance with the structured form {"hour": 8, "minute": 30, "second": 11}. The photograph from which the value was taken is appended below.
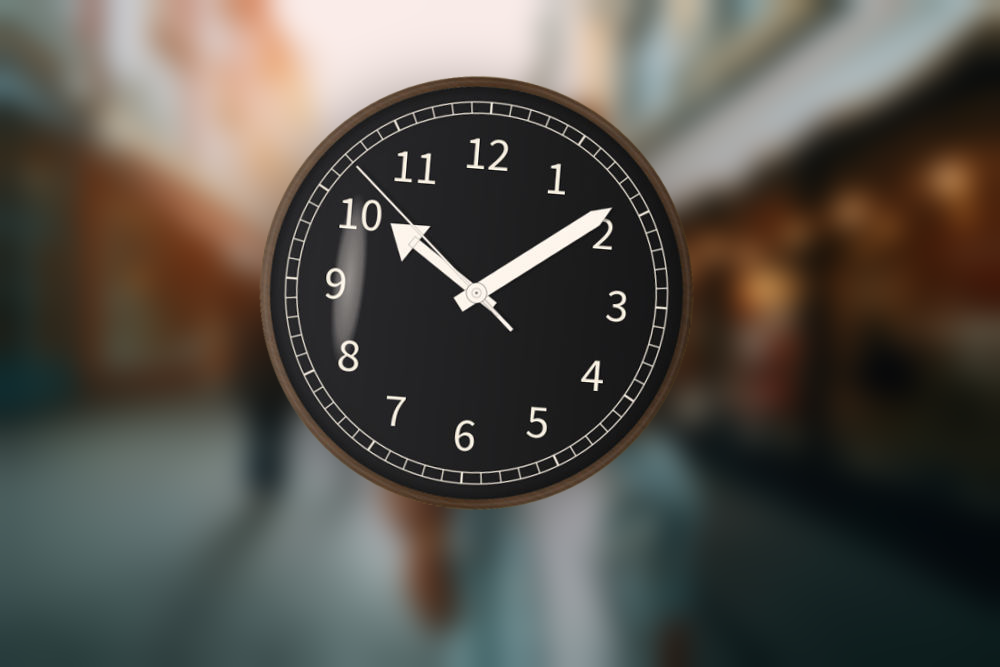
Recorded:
{"hour": 10, "minute": 8, "second": 52}
